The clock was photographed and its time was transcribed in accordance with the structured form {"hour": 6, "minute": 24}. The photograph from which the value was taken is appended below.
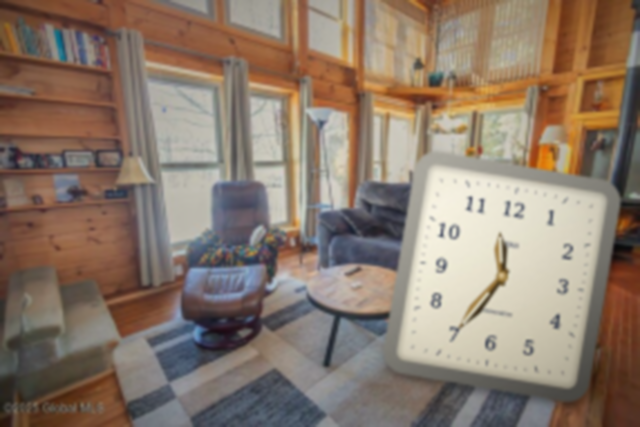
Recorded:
{"hour": 11, "minute": 35}
